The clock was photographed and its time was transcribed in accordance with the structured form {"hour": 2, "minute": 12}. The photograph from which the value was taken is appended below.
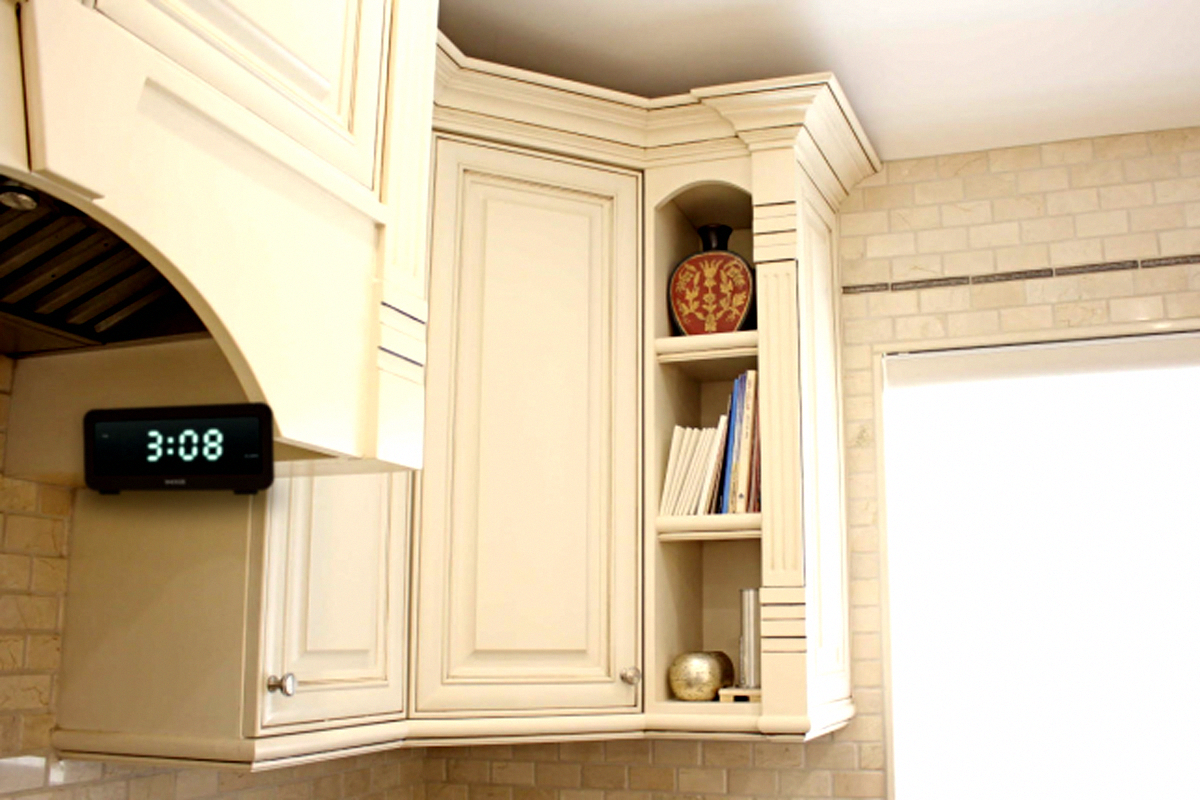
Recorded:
{"hour": 3, "minute": 8}
